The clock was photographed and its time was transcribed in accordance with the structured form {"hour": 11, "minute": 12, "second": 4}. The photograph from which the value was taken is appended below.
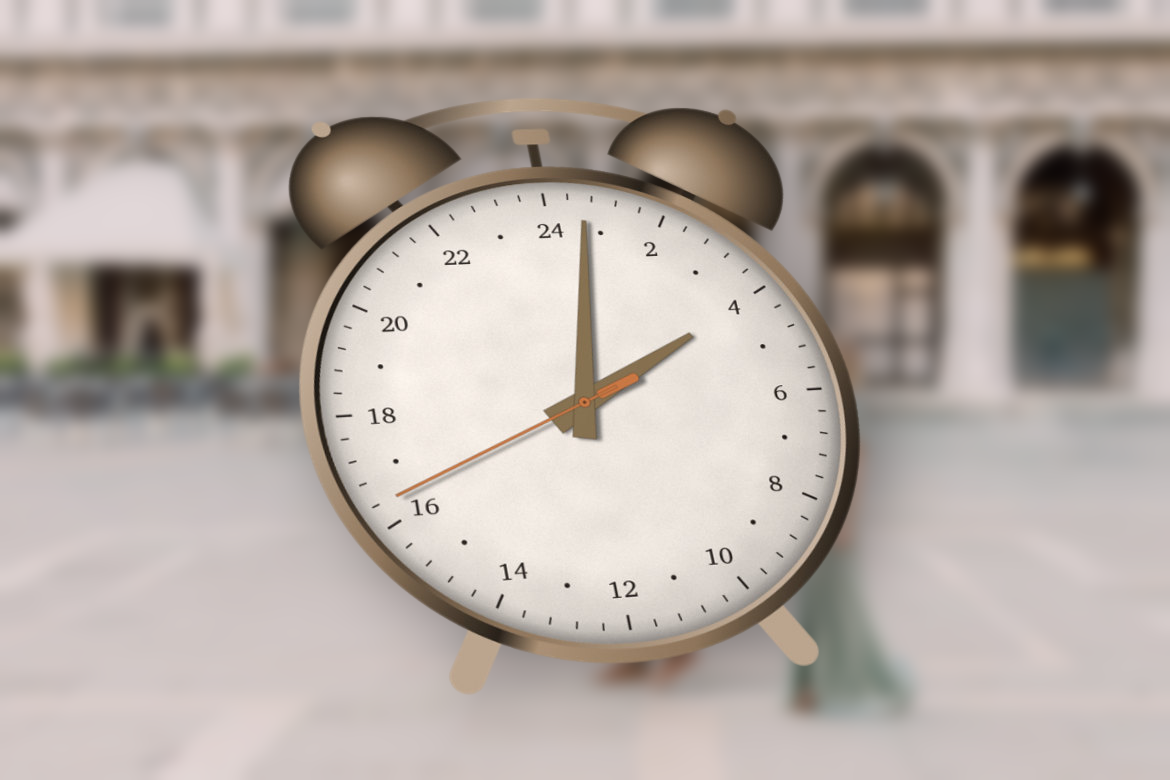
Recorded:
{"hour": 4, "minute": 1, "second": 41}
